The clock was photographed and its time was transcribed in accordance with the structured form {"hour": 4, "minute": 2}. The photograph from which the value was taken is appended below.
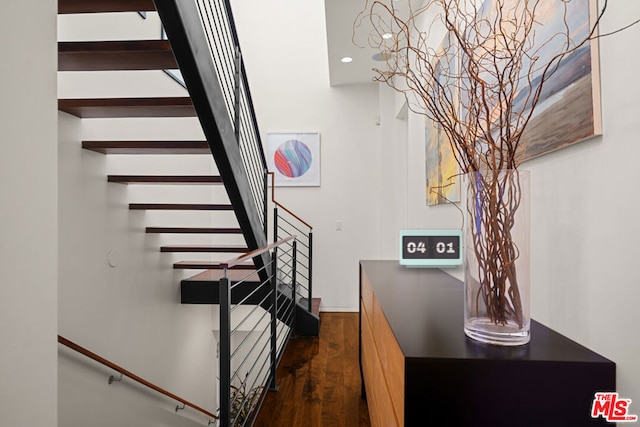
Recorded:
{"hour": 4, "minute": 1}
